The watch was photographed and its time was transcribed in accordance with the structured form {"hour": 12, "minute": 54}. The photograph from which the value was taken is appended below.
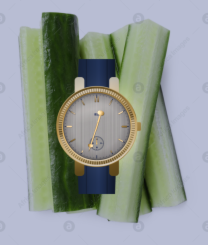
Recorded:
{"hour": 12, "minute": 33}
